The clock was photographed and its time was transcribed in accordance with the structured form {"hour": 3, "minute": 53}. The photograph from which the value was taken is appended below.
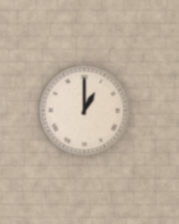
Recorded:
{"hour": 1, "minute": 0}
